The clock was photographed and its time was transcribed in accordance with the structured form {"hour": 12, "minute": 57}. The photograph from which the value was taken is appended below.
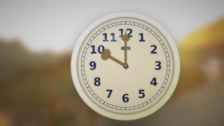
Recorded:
{"hour": 10, "minute": 0}
